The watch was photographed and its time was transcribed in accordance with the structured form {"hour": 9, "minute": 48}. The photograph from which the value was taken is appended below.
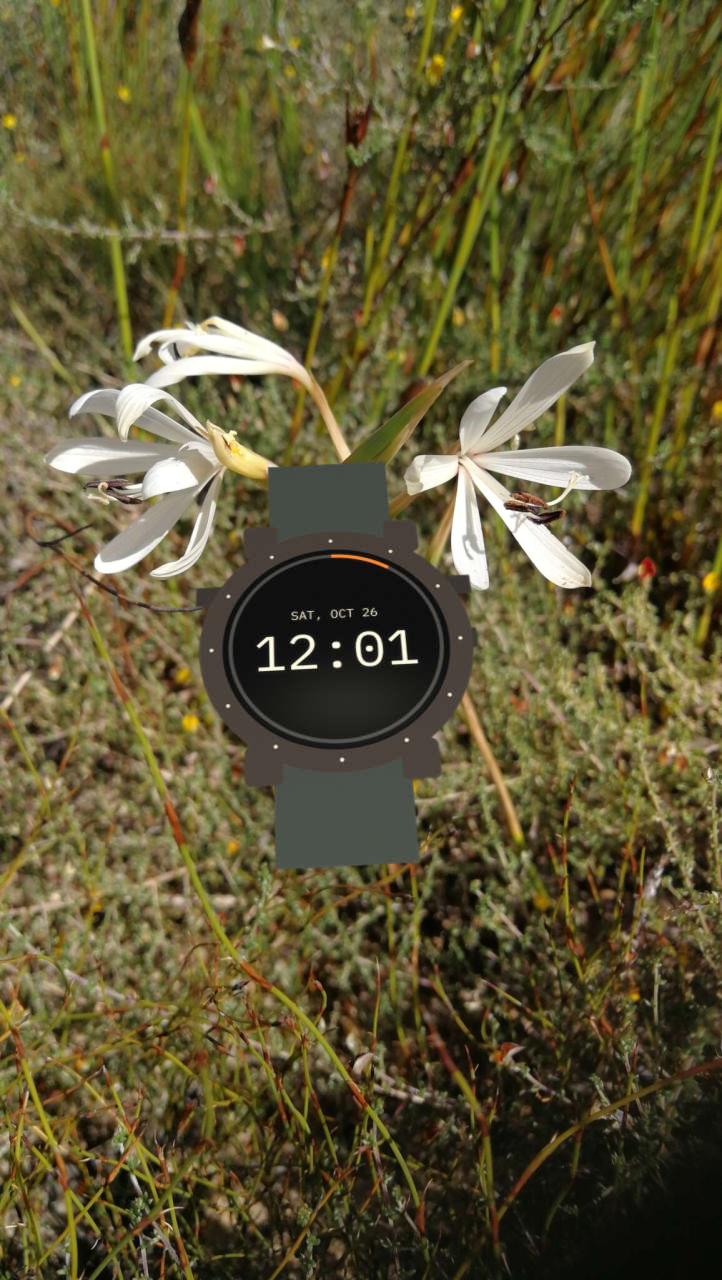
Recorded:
{"hour": 12, "minute": 1}
